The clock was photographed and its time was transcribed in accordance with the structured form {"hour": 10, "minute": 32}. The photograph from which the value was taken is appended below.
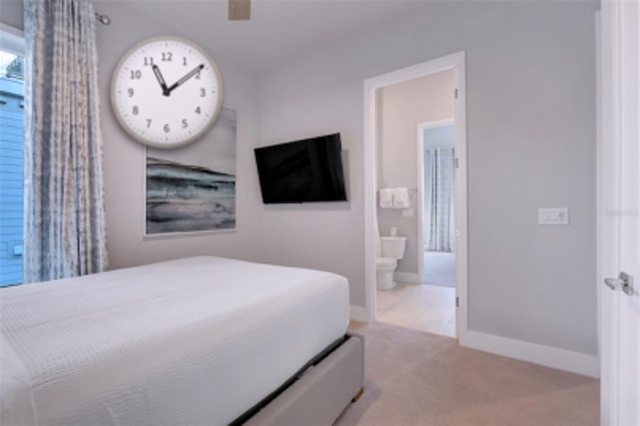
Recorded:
{"hour": 11, "minute": 9}
